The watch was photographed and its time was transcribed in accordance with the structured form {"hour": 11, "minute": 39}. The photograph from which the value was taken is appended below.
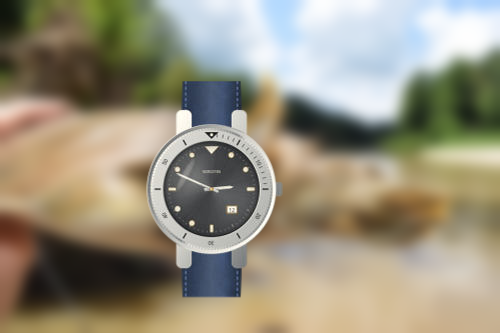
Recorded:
{"hour": 2, "minute": 49}
